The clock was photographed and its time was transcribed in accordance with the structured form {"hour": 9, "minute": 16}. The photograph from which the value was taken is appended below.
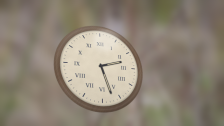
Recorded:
{"hour": 2, "minute": 27}
